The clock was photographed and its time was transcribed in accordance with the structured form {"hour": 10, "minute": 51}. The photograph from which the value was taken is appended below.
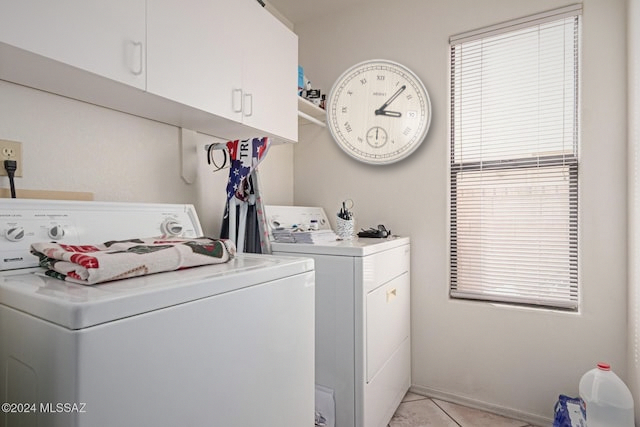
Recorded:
{"hour": 3, "minute": 7}
